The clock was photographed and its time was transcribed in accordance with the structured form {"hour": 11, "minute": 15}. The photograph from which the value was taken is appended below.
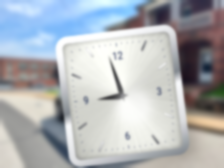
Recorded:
{"hour": 8, "minute": 58}
